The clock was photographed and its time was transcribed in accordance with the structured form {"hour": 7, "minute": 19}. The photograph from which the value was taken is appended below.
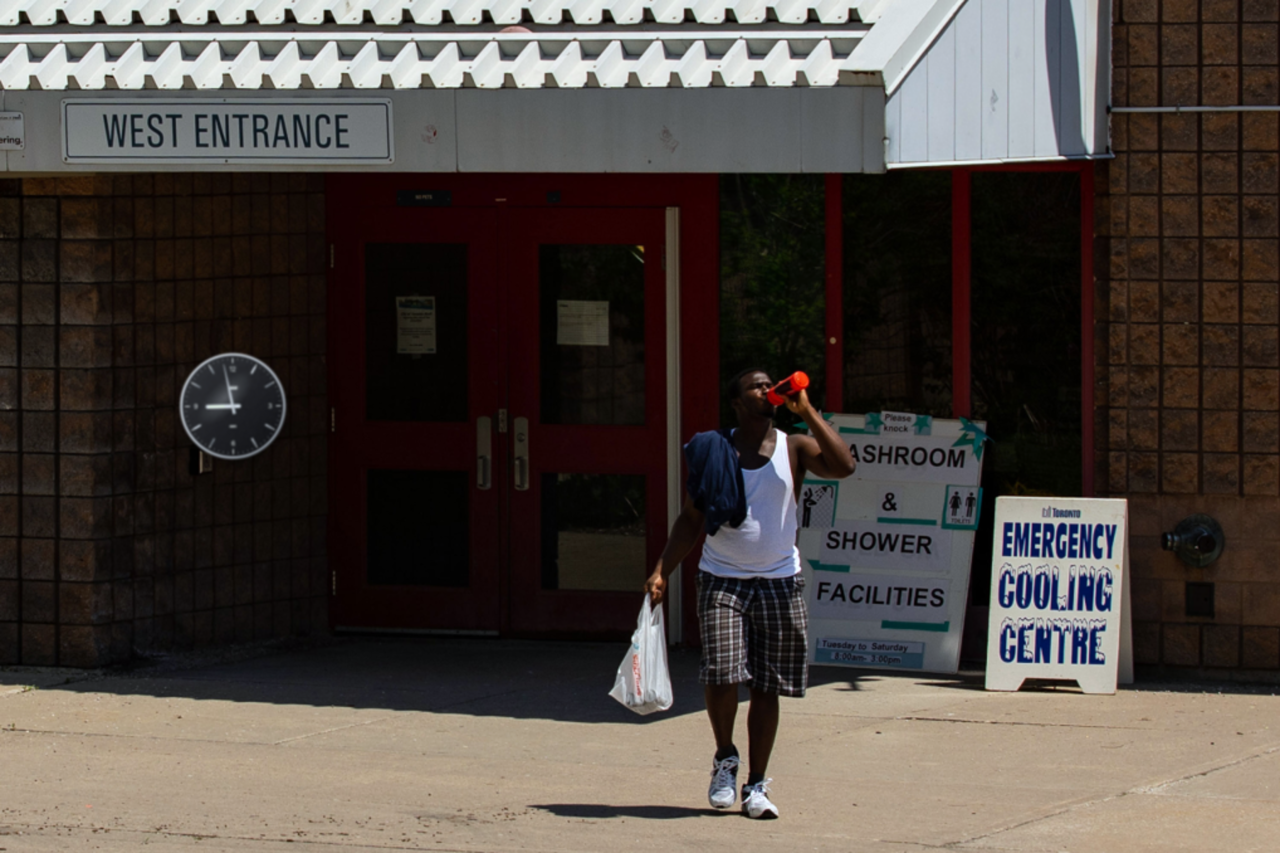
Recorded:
{"hour": 8, "minute": 58}
